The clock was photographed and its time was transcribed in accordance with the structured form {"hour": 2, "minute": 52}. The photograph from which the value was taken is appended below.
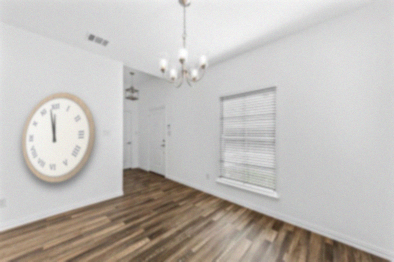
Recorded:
{"hour": 11, "minute": 58}
